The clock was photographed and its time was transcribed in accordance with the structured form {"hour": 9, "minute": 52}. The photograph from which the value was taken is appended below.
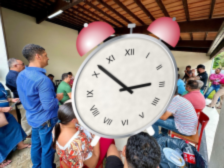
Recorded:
{"hour": 2, "minute": 52}
